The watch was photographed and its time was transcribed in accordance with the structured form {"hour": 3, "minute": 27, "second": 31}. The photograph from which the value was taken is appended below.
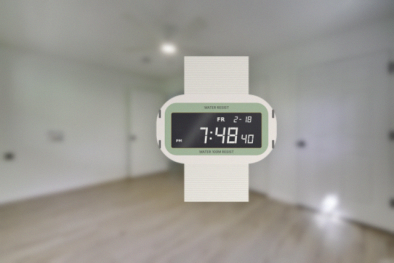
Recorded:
{"hour": 7, "minute": 48, "second": 40}
